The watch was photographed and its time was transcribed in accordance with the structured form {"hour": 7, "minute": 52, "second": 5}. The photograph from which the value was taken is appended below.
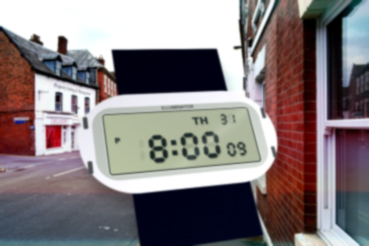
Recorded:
{"hour": 8, "minute": 0, "second": 9}
